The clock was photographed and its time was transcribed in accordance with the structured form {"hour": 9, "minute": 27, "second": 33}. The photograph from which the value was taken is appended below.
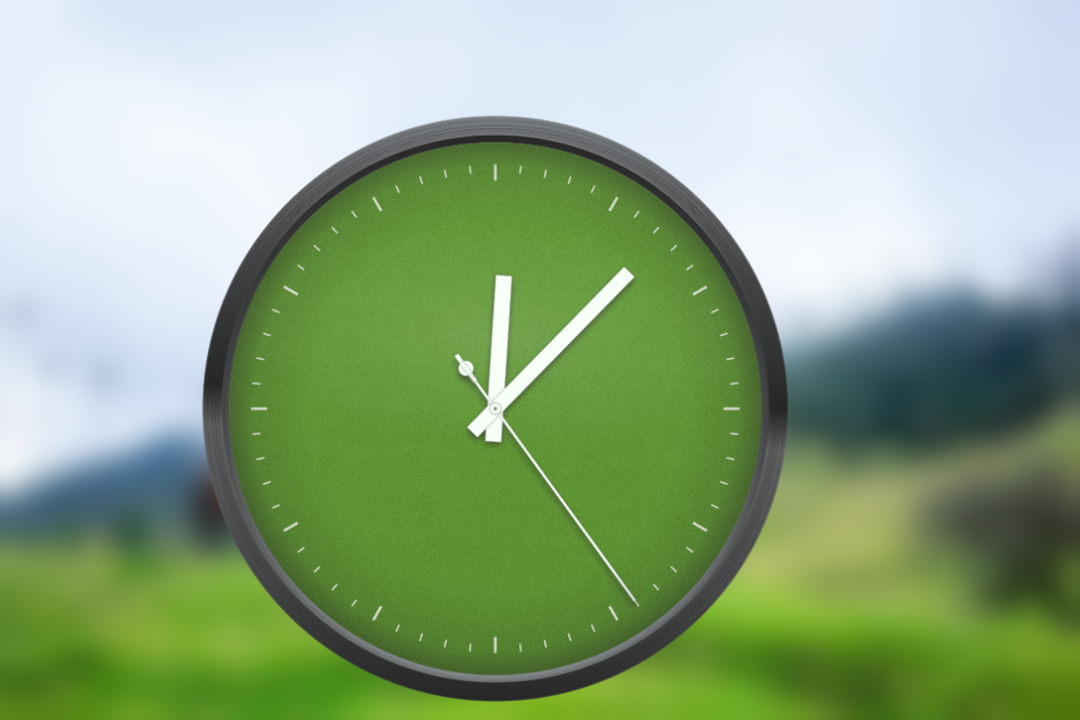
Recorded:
{"hour": 12, "minute": 7, "second": 24}
